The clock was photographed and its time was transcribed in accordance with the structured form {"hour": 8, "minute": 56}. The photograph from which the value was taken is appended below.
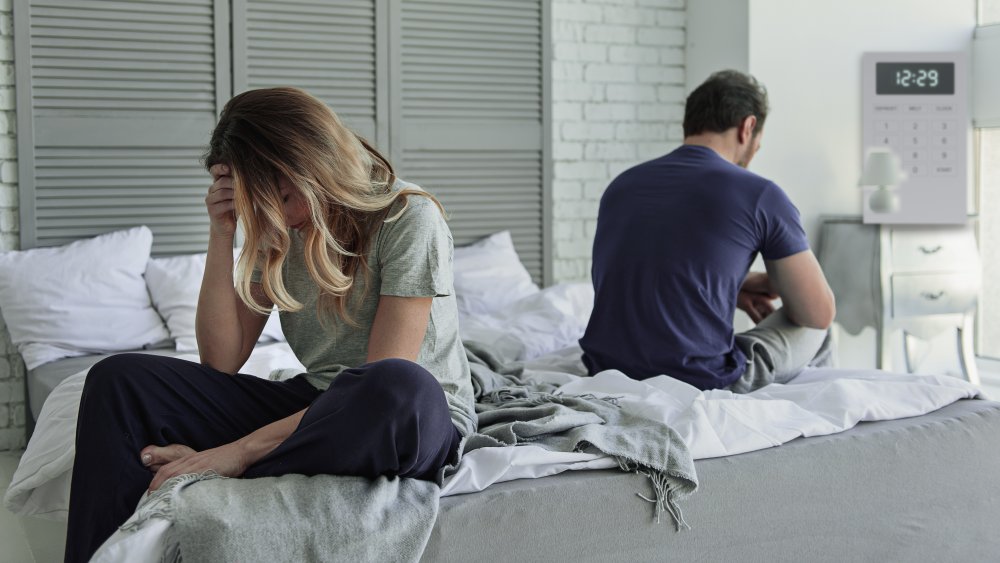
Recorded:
{"hour": 12, "minute": 29}
